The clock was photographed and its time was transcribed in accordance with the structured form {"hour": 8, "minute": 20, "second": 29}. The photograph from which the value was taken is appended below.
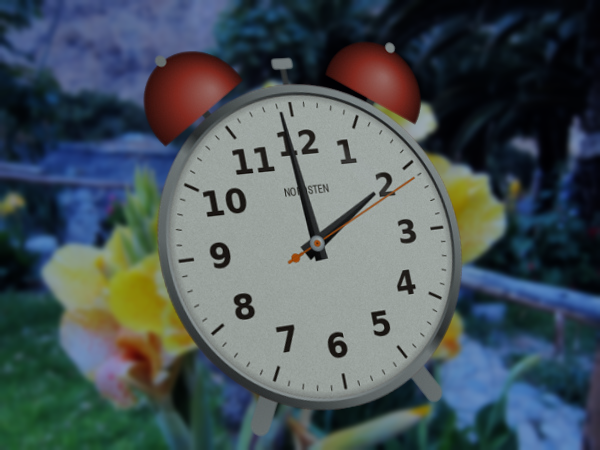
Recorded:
{"hour": 1, "minute": 59, "second": 11}
